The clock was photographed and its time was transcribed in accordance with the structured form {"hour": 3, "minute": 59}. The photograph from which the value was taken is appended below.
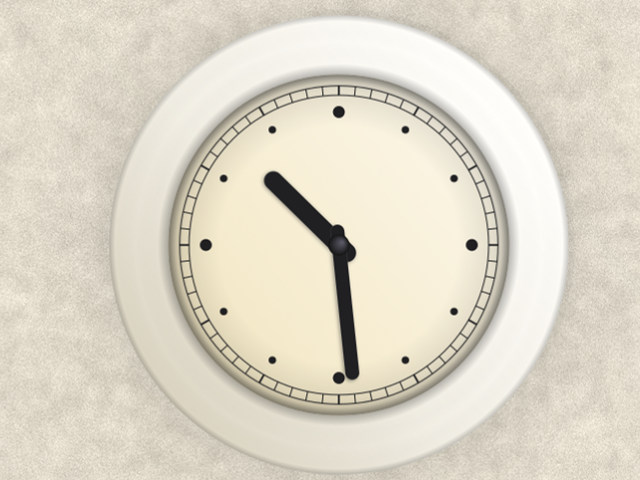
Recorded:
{"hour": 10, "minute": 29}
